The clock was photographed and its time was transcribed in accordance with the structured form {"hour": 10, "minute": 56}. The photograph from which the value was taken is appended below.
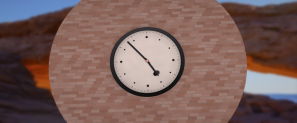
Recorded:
{"hour": 4, "minute": 53}
